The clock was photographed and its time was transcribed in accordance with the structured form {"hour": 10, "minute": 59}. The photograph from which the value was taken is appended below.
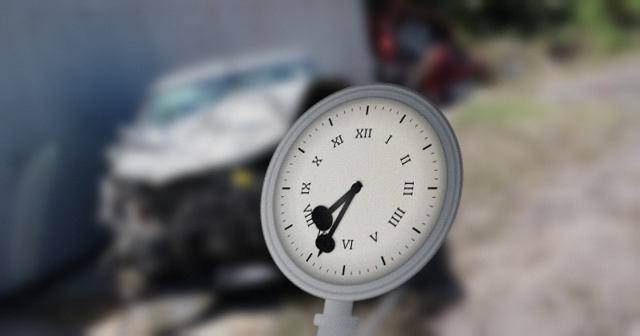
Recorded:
{"hour": 7, "minute": 34}
